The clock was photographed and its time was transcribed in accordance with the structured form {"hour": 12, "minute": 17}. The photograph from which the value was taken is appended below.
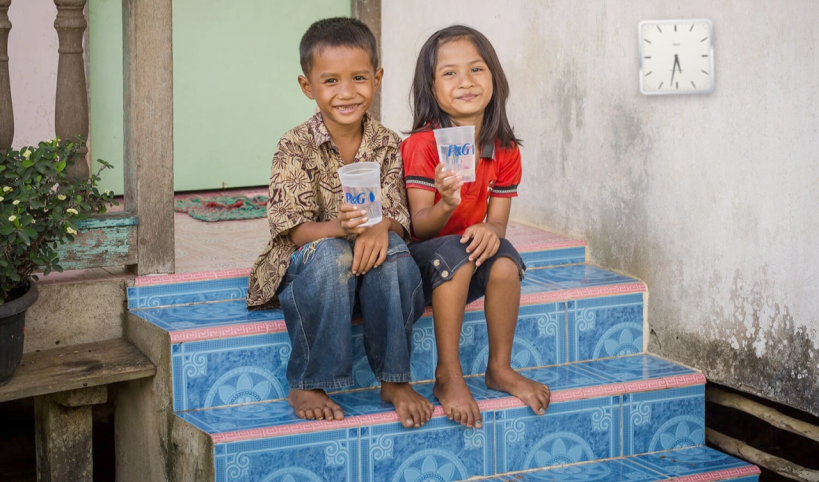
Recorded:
{"hour": 5, "minute": 32}
